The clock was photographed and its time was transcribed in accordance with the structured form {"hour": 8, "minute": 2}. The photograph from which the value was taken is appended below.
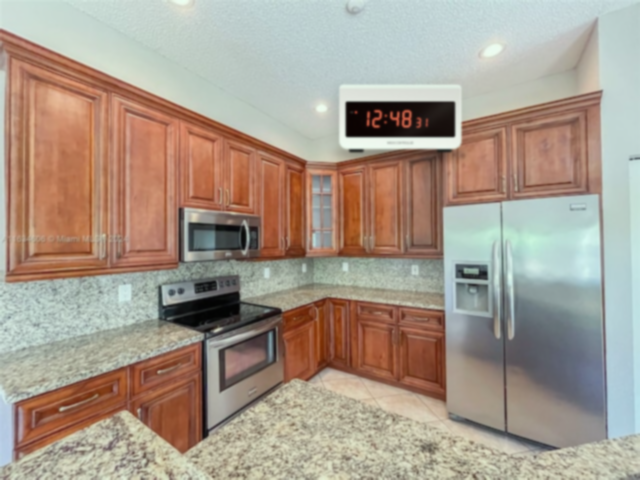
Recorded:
{"hour": 12, "minute": 48}
